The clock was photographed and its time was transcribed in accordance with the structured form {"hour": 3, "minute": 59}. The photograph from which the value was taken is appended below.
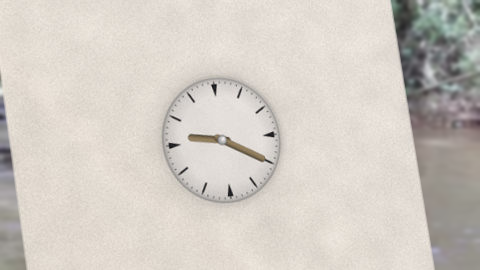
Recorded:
{"hour": 9, "minute": 20}
